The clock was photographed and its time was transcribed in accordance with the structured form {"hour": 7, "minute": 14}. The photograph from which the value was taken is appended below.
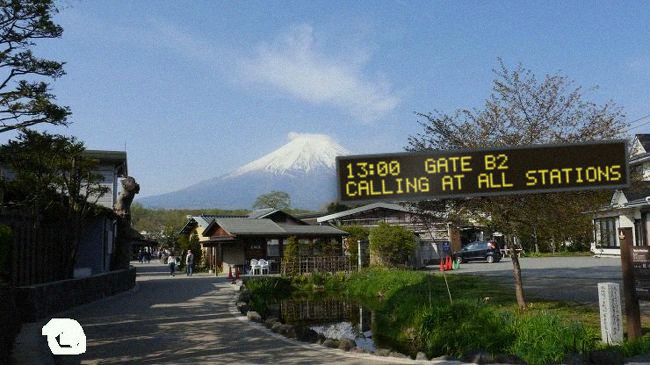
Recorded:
{"hour": 13, "minute": 0}
